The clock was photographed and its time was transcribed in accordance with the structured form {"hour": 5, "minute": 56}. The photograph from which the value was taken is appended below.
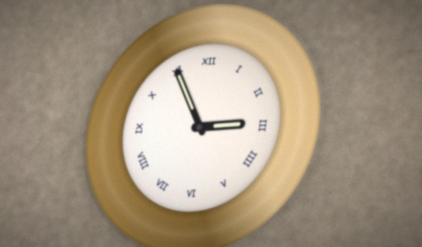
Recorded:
{"hour": 2, "minute": 55}
